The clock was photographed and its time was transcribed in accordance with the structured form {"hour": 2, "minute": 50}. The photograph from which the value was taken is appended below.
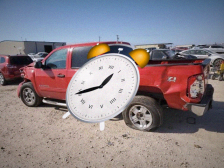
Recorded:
{"hour": 12, "minute": 40}
